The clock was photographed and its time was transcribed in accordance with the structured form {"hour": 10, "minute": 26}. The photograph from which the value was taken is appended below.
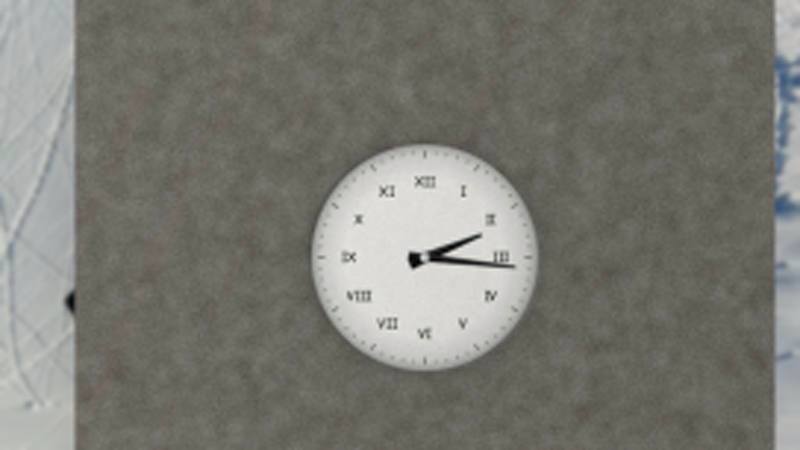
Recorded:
{"hour": 2, "minute": 16}
